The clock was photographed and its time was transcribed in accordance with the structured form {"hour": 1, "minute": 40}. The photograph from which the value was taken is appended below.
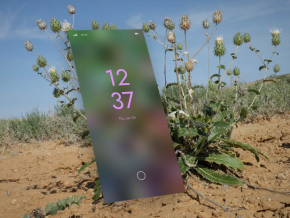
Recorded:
{"hour": 12, "minute": 37}
